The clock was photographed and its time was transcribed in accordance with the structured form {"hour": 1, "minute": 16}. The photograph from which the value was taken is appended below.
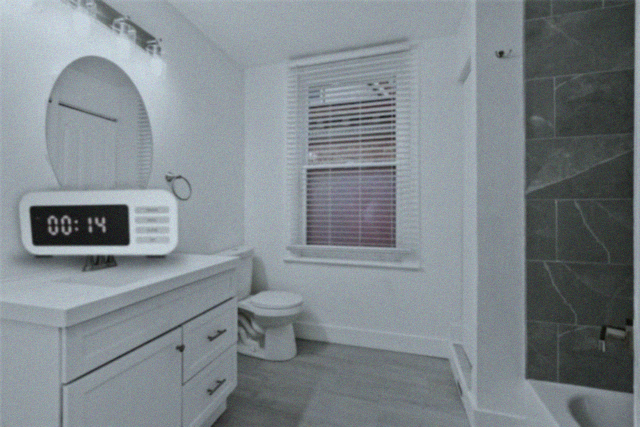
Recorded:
{"hour": 0, "minute": 14}
